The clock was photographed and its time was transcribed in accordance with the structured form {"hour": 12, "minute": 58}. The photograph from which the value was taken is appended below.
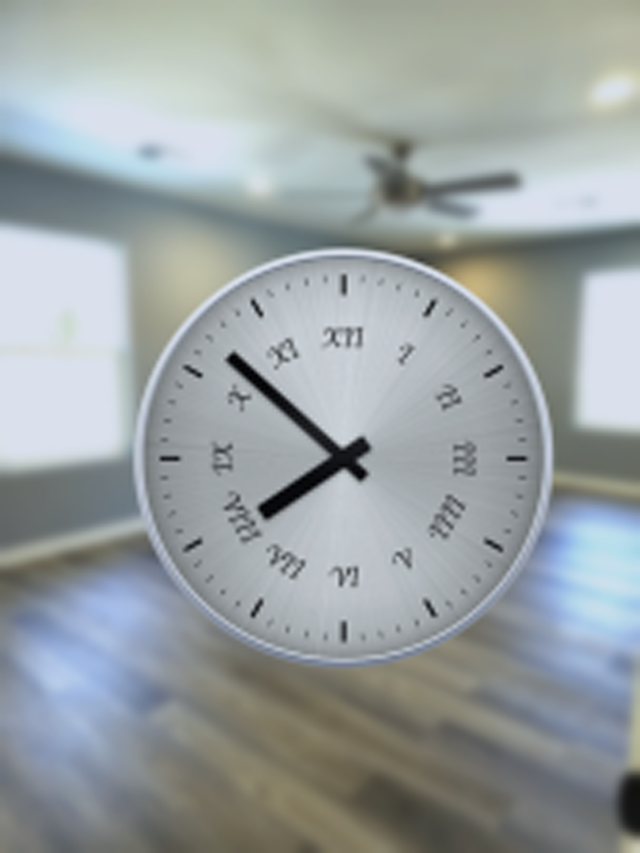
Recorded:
{"hour": 7, "minute": 52}
